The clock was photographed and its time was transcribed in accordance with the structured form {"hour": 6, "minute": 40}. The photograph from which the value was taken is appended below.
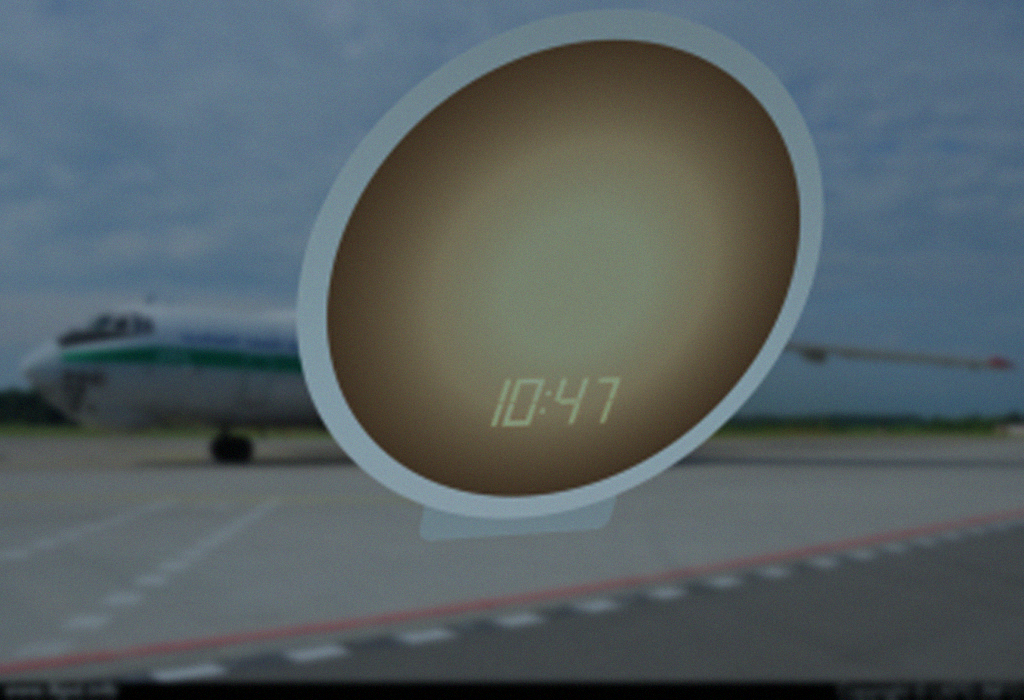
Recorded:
{"hour": 10, "minute": 47}
